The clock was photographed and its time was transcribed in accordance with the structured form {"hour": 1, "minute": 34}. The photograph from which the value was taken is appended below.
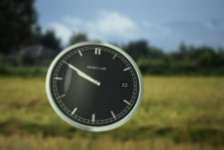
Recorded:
{"hour": 9, "minute": 50}
